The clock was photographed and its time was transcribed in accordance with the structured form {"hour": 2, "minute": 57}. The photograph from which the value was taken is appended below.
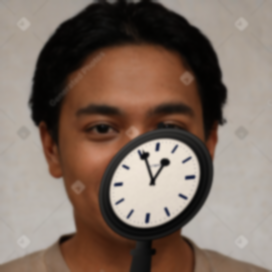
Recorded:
{"hour": 12, "minute": 56}
